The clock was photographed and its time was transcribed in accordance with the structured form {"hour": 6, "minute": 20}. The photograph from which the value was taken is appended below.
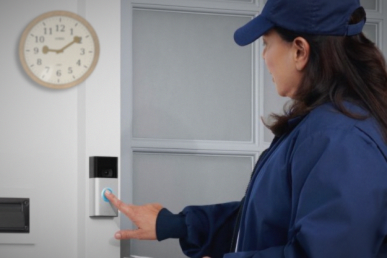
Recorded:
{"hour": 9, "minute": 9}
